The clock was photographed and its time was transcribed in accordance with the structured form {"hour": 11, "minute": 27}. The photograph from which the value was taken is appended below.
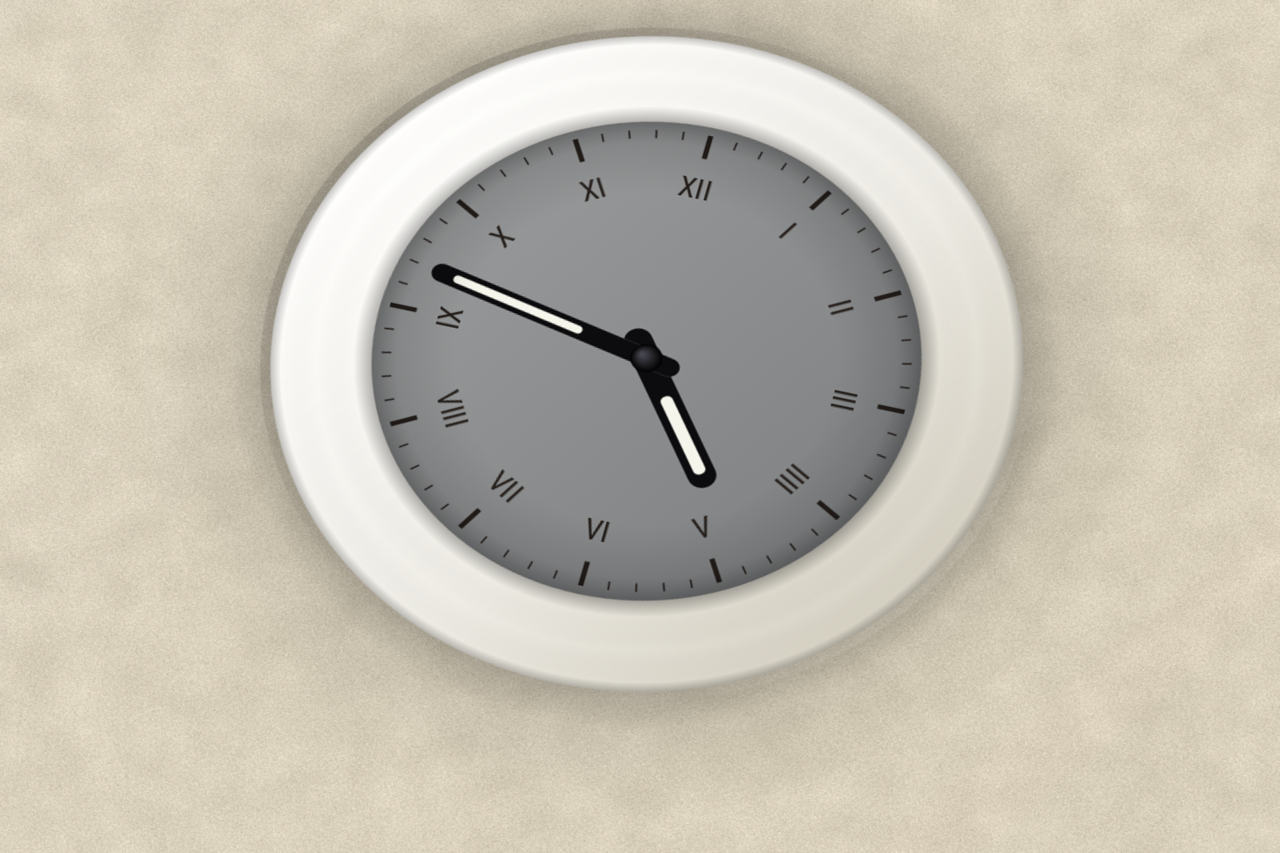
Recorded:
{"hour": 4, "minute": 47}
